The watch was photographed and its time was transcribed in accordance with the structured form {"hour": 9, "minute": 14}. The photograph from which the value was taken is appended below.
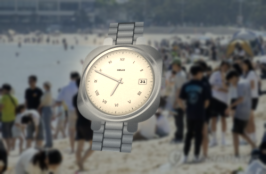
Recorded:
{"hour": 6, "minute": 49}
